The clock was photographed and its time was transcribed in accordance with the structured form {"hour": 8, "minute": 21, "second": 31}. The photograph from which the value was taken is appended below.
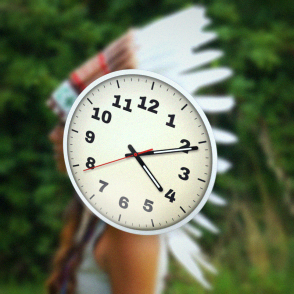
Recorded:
{"hour": 4, "minute": 10, "second": 39}
